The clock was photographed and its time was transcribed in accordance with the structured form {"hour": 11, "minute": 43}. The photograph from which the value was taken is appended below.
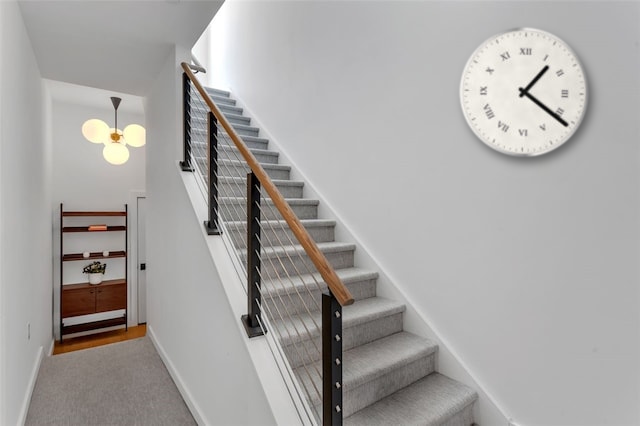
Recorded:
{"hour": 1, "minute": 21}
